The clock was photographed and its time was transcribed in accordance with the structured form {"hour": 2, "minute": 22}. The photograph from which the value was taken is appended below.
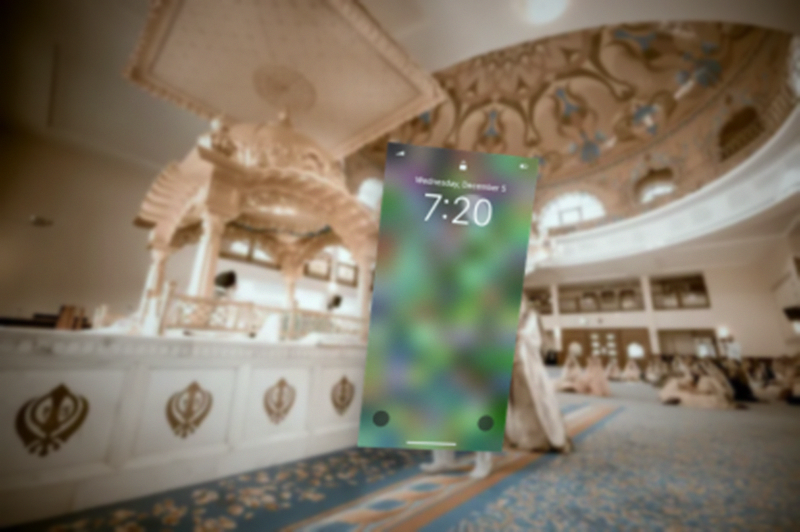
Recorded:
{"hour": 7, "minute": 20}
